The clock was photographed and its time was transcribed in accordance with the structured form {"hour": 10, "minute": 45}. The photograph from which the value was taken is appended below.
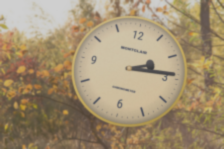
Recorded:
{"hour": 2, "minute": 14}
